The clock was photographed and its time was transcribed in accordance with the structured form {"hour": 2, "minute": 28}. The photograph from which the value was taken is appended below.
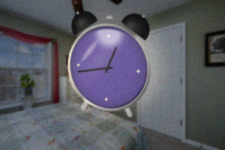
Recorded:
{"hour": 12, "minute": 43}
